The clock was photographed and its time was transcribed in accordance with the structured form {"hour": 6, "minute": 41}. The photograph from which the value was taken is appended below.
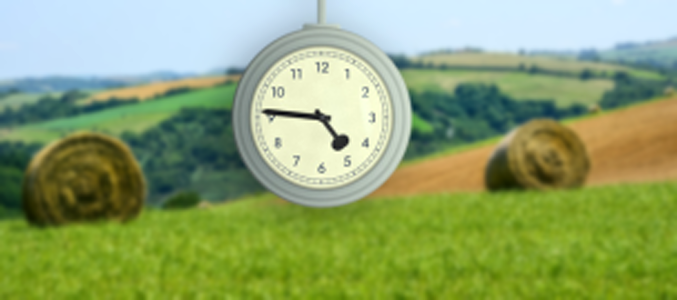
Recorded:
{"hour": 4, "minute": 46}
